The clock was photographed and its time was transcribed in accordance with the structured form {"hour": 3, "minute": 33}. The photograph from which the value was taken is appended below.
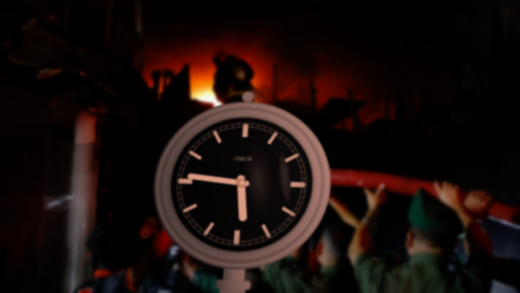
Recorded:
{"hour": 5, "minute": 46}
